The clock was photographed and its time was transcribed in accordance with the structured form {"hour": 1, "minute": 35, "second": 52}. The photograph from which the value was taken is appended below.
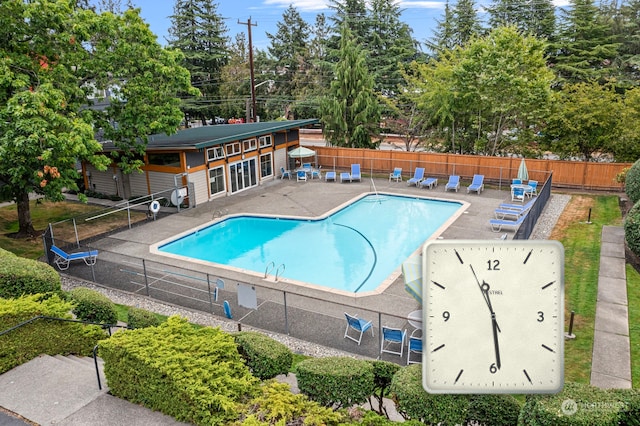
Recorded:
{"hour": 11, "minute": 28, "second": 56}
